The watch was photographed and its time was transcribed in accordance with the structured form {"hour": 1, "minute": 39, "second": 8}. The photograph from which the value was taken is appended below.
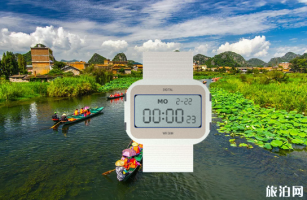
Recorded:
{"hour": 0, "minute": 0, "second": 23}
